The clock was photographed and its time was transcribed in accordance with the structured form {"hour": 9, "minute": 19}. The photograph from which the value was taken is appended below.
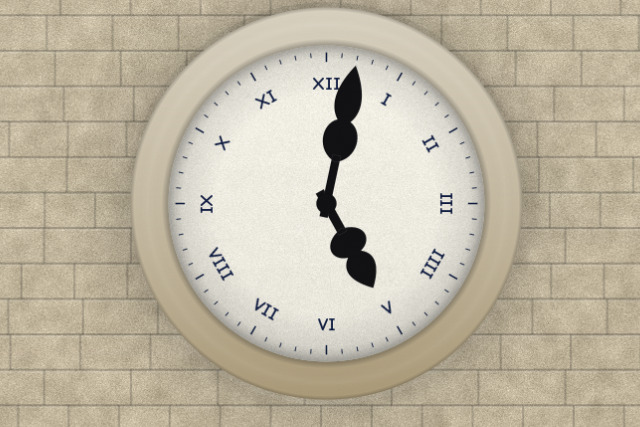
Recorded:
{"hour": 5, "minute": 2}
